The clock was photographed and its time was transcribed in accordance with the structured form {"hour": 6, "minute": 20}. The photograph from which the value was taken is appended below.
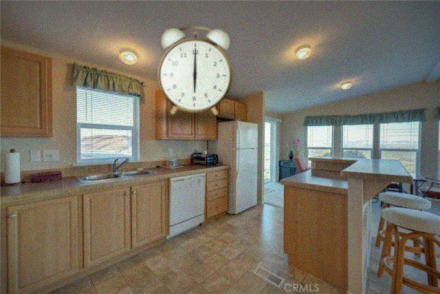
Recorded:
{"hour": 6, "minute": 0}
